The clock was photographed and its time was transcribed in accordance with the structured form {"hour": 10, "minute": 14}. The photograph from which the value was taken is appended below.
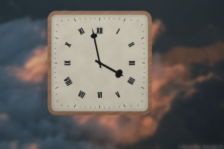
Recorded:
{"hour": 3, "minute": 58}
